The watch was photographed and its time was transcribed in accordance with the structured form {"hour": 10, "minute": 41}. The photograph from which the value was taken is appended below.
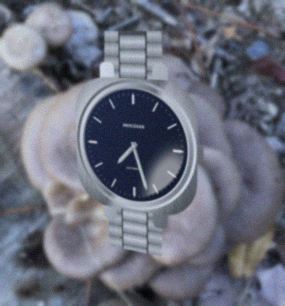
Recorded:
{"hour": 7, "minute": 27}
